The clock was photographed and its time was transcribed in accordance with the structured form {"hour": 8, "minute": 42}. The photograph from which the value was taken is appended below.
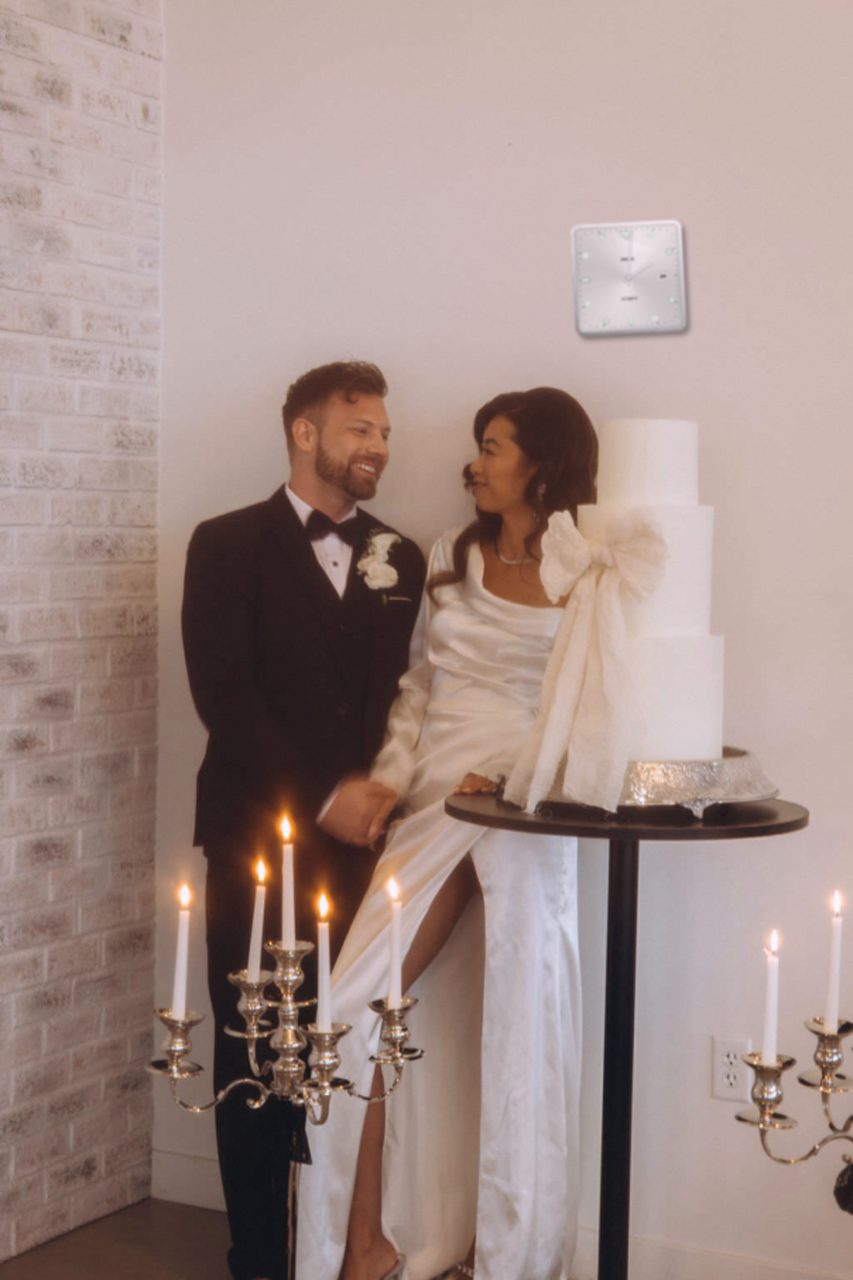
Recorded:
{"hour": 2, "minute": 1}
